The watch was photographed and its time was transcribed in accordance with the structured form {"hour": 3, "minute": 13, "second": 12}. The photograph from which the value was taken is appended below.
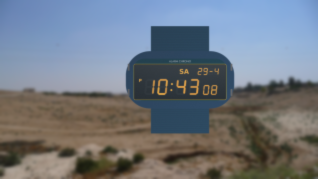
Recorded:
{"hour": 10, "minute": 43, "second": 8}
